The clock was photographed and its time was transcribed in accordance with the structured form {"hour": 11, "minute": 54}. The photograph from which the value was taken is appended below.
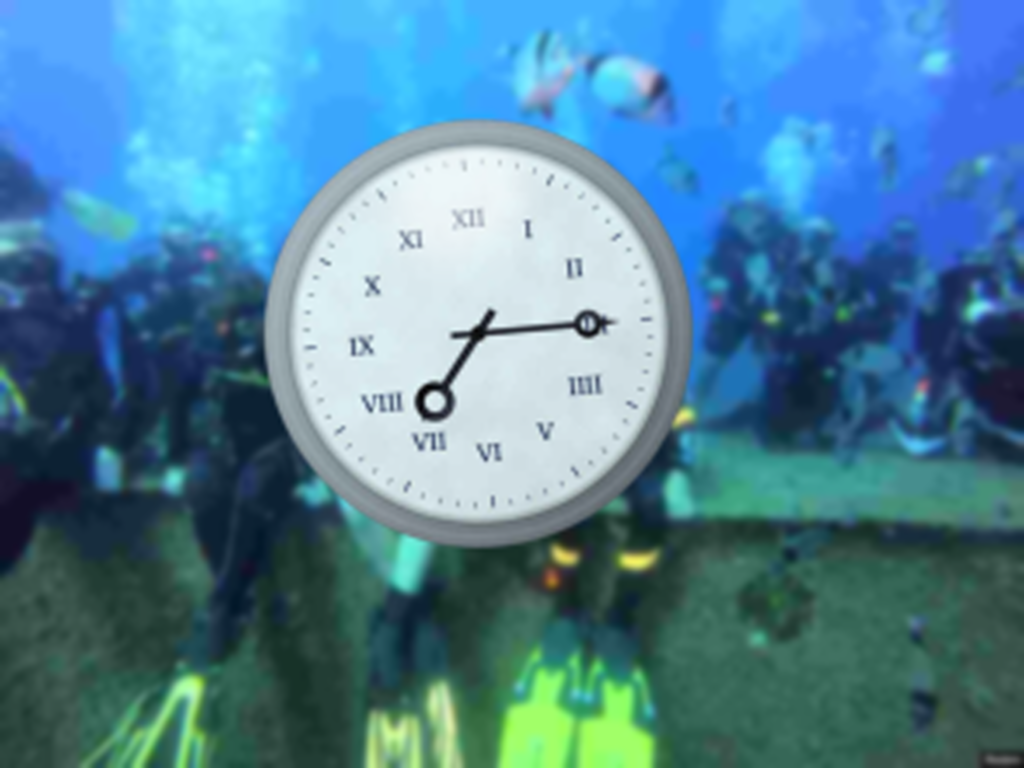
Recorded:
{"hour": 7, "minute": 15}
